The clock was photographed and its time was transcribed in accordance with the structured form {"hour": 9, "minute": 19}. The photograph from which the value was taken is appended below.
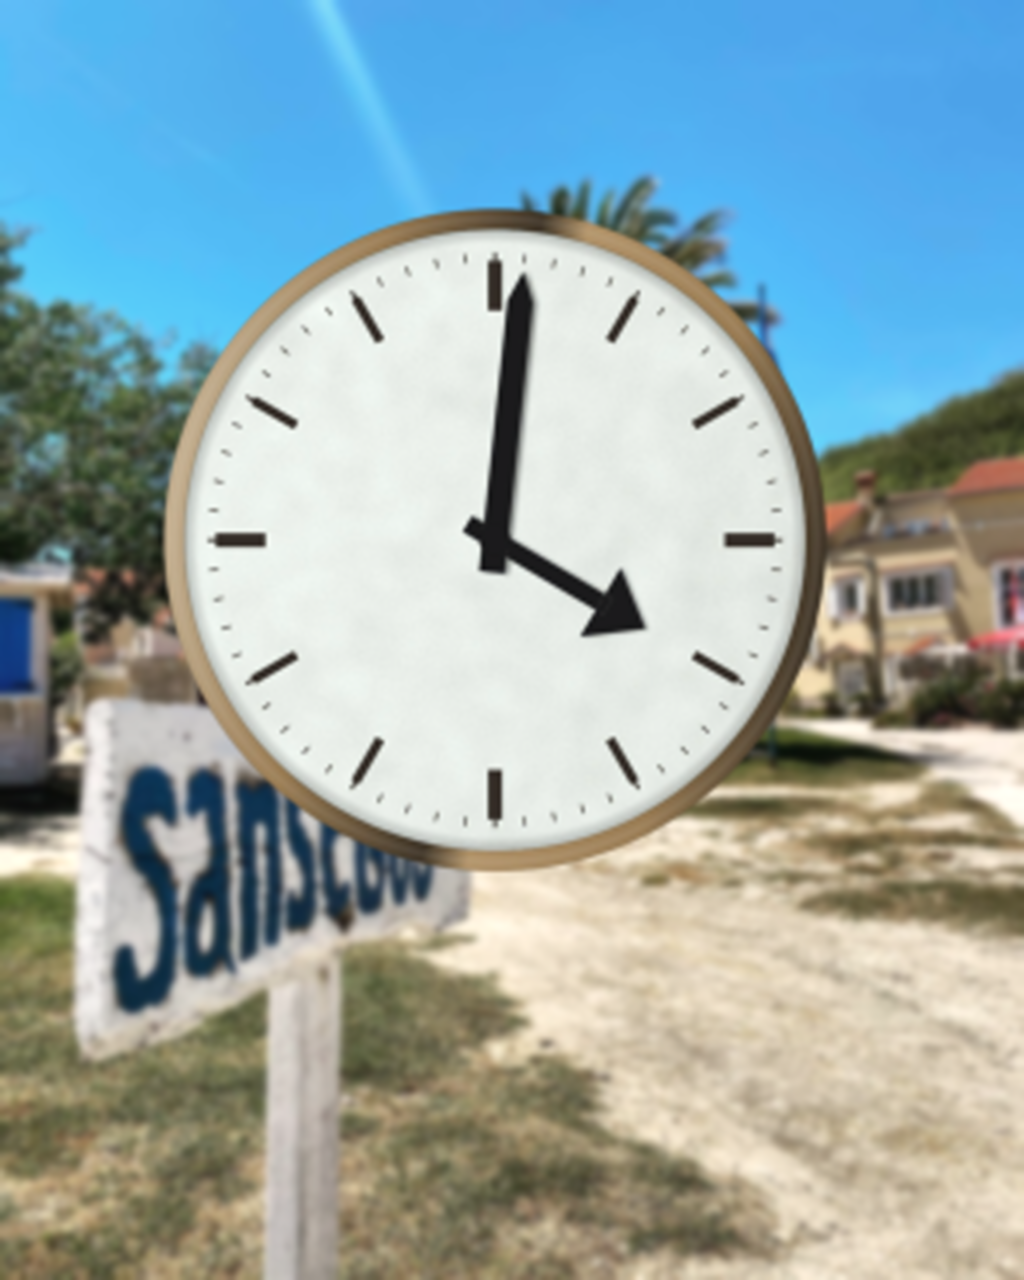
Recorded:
{"hour": 4, "minute": 1}
